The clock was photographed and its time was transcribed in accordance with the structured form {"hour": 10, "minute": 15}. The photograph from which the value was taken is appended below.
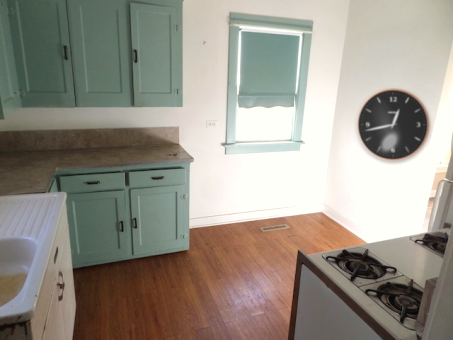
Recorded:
{"hour": 12, "minute": 43}
